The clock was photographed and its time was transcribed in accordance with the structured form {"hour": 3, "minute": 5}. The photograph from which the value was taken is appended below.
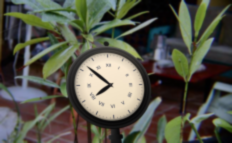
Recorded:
{"hour": 7, "minute": 52}
